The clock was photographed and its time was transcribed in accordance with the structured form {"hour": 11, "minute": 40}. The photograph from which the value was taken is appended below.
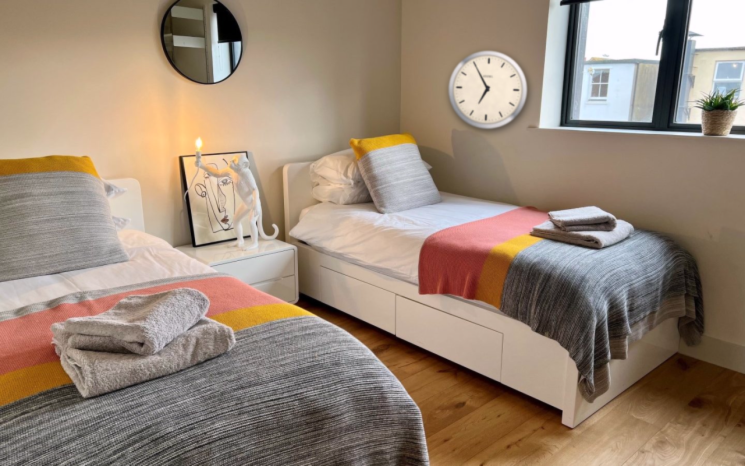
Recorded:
{"hour": 6, "minute": 55}
